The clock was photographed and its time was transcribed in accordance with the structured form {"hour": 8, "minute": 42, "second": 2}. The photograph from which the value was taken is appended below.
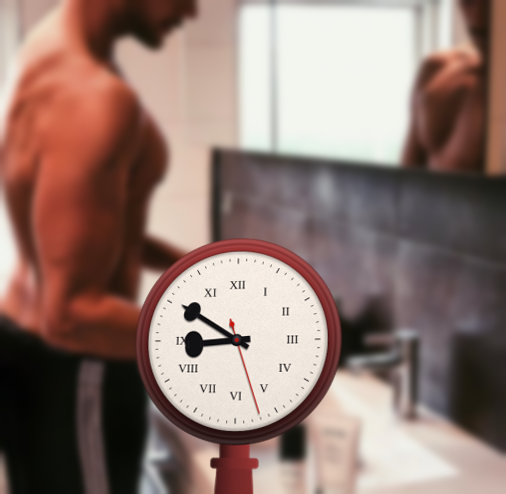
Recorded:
{"hour": 8, "minute": 50, "second": 27}
